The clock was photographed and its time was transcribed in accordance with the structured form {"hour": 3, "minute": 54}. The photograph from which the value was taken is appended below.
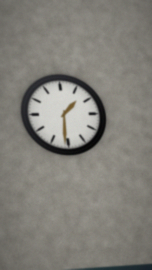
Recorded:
{"hour": 1, "minute": 31}
